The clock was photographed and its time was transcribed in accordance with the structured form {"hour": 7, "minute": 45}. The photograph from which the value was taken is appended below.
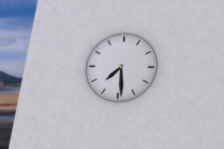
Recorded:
{"hour": 7, "minute": 29}
